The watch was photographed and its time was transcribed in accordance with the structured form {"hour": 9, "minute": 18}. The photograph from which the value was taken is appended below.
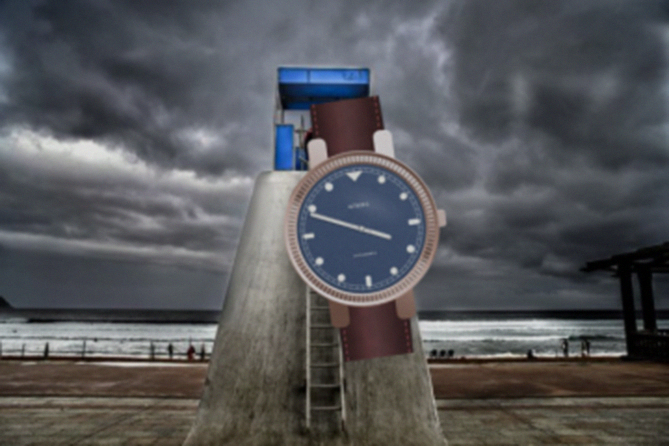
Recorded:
{"hour": 3, "minute": 49}
